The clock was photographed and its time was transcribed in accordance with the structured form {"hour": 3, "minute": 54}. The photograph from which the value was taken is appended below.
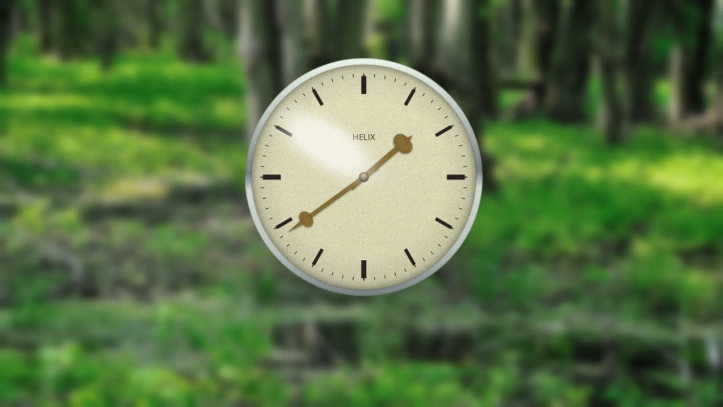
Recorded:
{"hour": 1, "minute": 39}
